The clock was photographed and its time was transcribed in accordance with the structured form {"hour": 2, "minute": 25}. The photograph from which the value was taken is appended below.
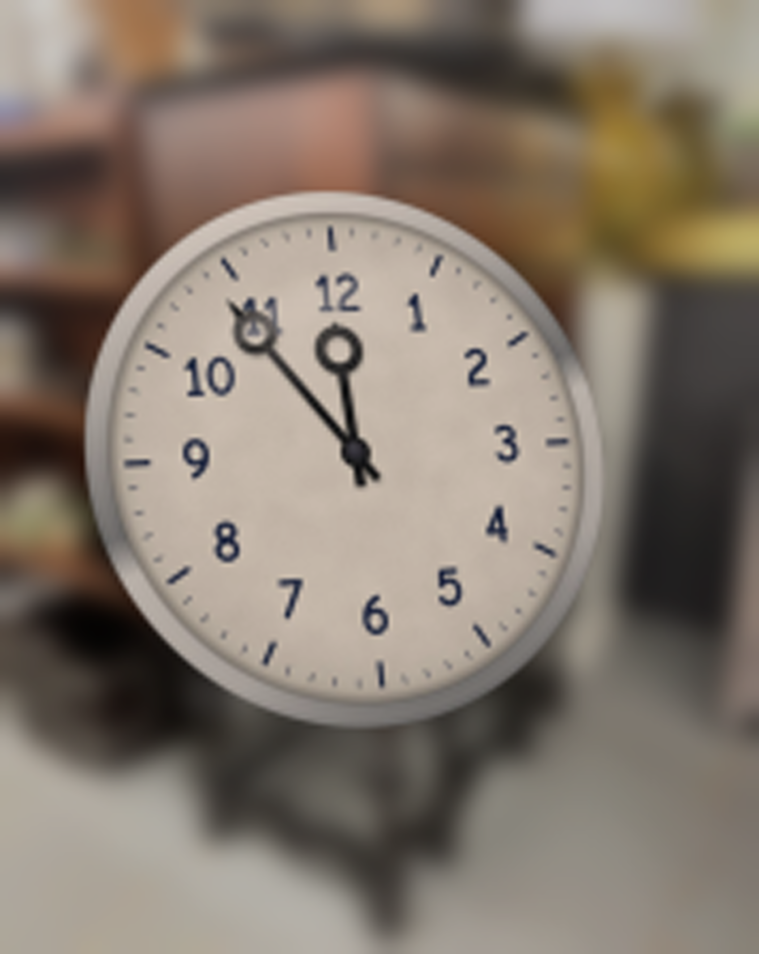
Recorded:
{"hour": 11, "minute": 54}
